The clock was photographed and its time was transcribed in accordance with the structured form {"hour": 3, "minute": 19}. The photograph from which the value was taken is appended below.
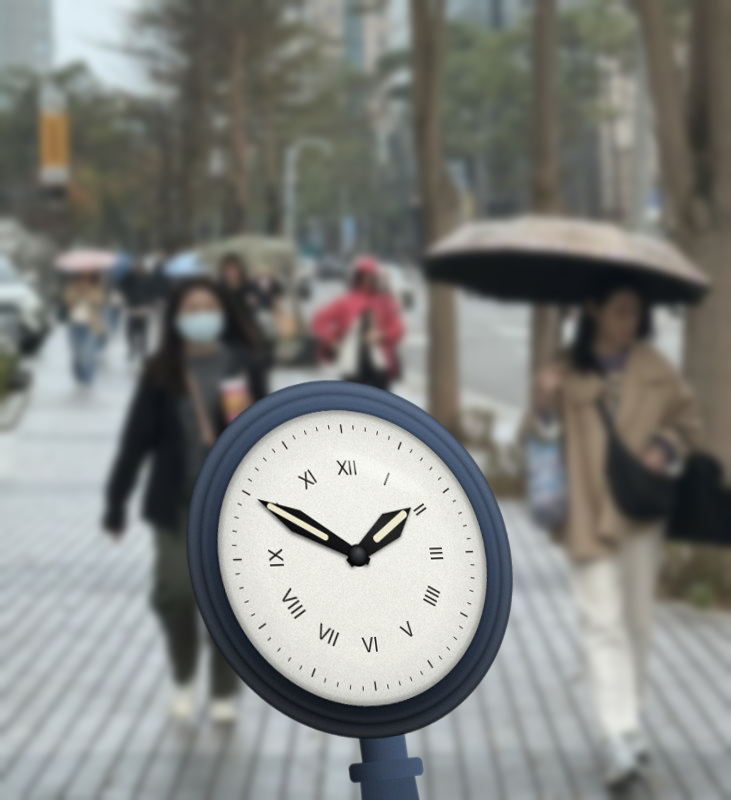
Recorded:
{"hour": 1, "minute": 50}
